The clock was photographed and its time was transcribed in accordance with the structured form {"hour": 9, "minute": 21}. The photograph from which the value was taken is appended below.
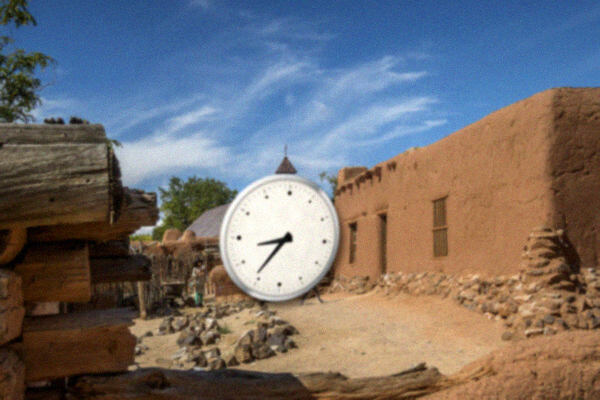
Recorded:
{"hour": 8, "minute": 36}
